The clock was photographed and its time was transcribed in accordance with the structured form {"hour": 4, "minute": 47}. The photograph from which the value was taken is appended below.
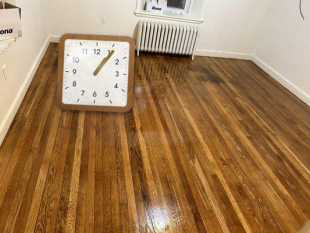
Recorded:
{"hour": 1, "minute": 6}
